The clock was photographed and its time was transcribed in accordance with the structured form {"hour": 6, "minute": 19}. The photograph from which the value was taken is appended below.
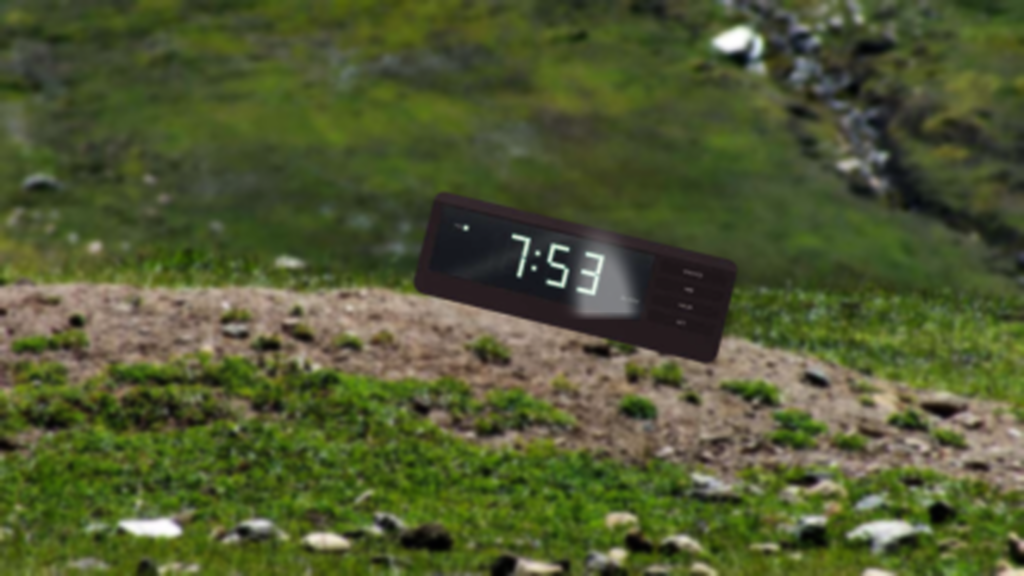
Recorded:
{"hour": 7, "minute": 53}
